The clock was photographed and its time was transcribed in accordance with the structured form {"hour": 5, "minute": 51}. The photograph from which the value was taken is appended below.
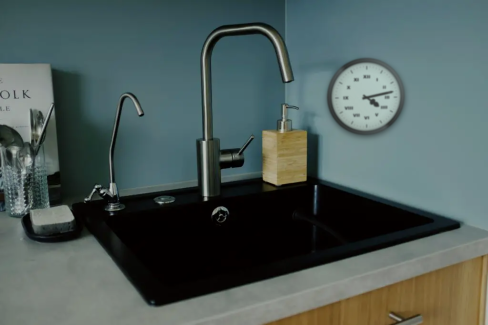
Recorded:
{"hour": 4, "minute": 13}
